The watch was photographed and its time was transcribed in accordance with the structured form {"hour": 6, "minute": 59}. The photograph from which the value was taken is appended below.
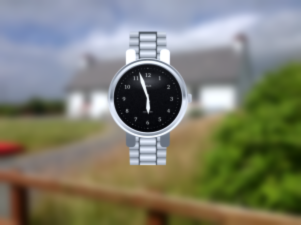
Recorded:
{"hour": 5, "minute": 57}
